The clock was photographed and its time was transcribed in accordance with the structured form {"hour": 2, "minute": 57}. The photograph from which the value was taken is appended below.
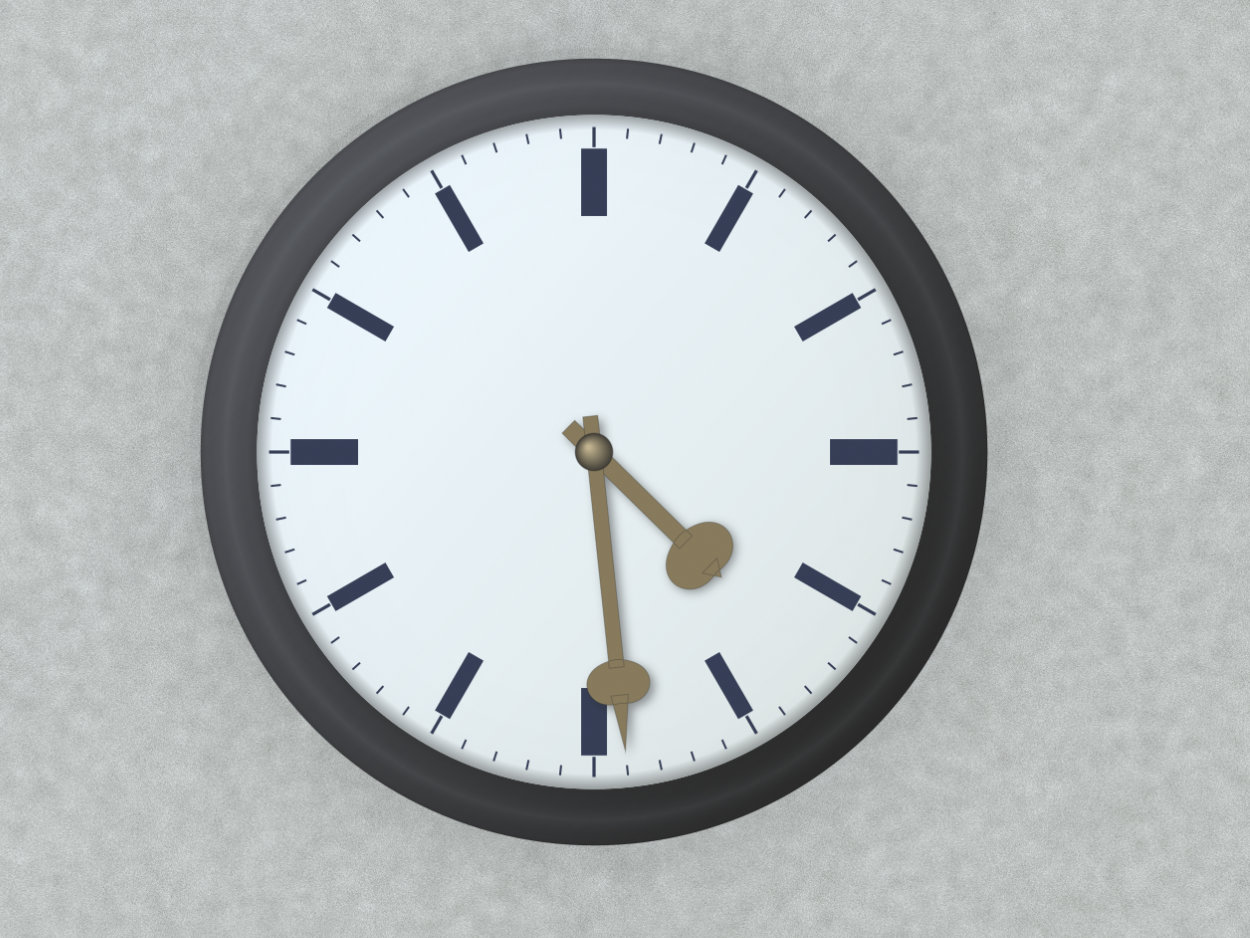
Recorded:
{"hour": 4, "minute": 29}
